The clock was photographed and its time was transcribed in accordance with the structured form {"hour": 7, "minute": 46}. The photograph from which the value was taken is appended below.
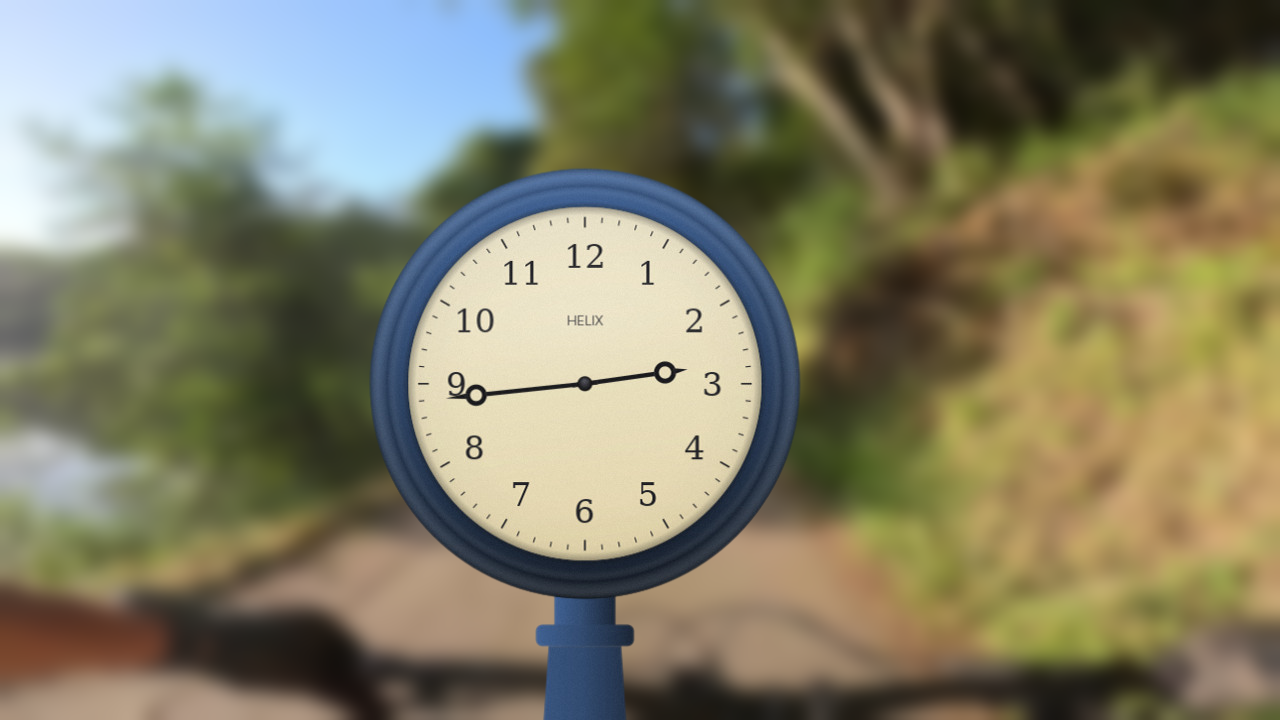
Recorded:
{"hour": 2, "minute": 44}
